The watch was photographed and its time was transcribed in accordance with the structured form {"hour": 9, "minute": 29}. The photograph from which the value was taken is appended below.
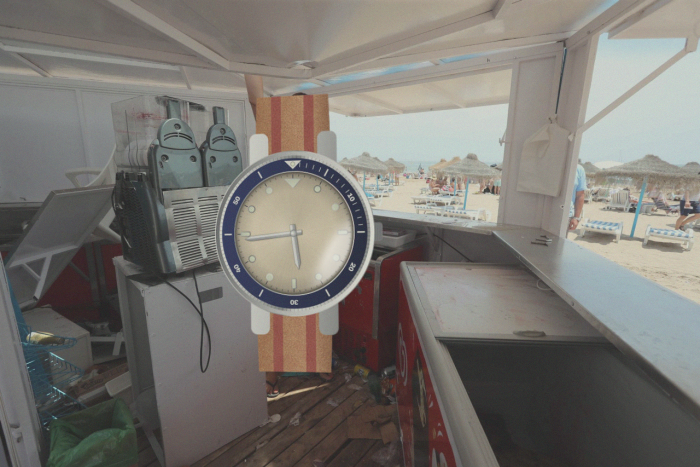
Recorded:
{"hour": 5, "minute": 44}
